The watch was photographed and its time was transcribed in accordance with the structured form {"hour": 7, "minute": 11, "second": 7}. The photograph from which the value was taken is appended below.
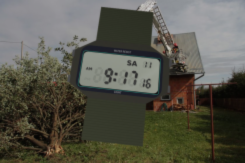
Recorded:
{"hour": 9, "minute": 17, "second": 16}
